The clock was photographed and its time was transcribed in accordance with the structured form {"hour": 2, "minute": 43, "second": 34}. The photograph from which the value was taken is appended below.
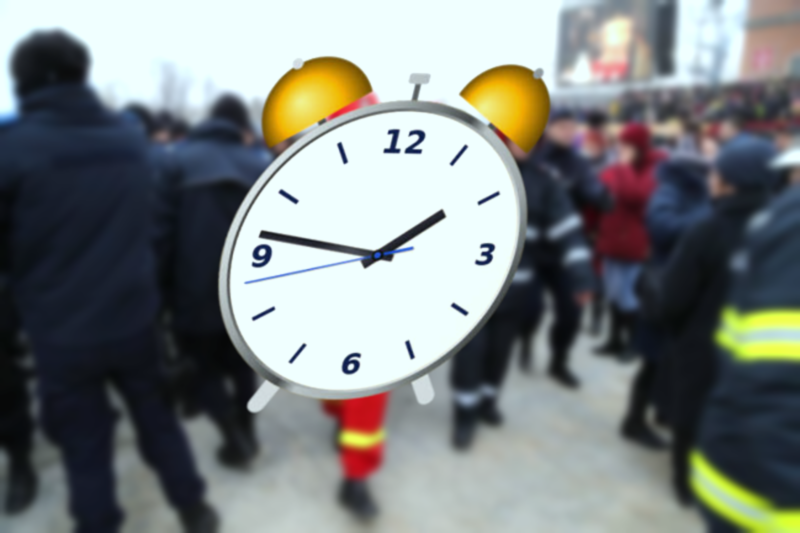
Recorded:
{"hour": 1, "minute": 46, "second": 43}
